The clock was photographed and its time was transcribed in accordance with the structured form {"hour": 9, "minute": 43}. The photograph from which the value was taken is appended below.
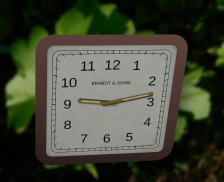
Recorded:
{"hour": 9, "minute": 13}
